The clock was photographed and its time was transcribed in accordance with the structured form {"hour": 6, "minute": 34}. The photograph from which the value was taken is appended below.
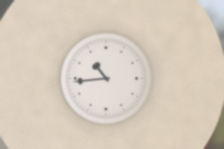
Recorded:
{"hour": 10, "minute": 44}
